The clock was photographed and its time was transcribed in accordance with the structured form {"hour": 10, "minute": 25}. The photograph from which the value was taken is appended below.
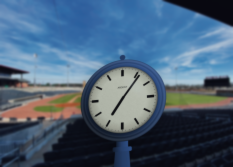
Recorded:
{"hour": 7, "minute": 6}
